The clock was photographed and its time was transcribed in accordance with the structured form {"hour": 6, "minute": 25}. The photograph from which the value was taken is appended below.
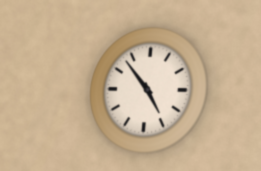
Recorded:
{"hour": 4, "minute": 53}
